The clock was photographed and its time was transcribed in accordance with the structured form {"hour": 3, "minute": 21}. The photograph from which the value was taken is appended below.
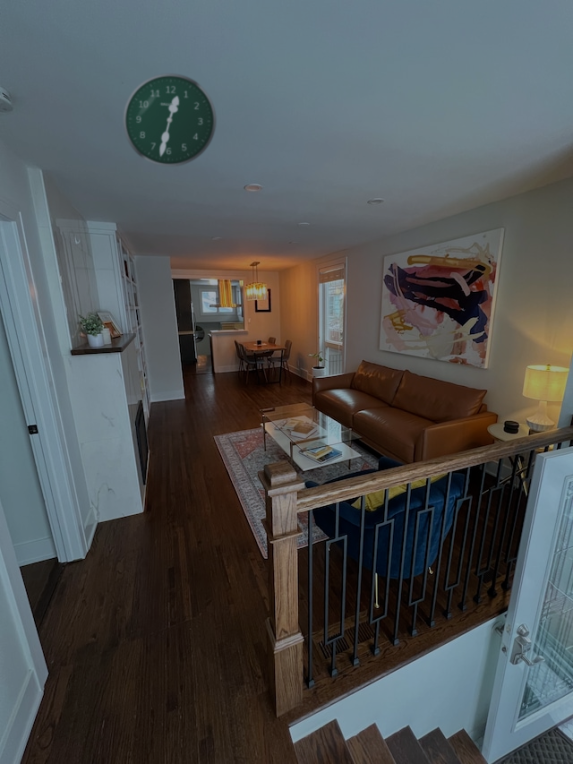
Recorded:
{"hour": 12, "minute": 32}
